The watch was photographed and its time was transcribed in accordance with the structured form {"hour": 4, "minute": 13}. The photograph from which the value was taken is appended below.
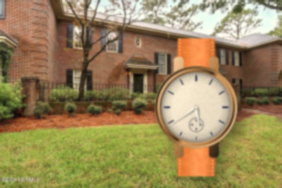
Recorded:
{"hour": 5, "minute": 39}
